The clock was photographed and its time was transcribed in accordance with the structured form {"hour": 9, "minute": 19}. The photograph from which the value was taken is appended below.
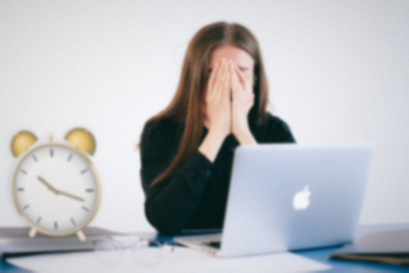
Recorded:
{"hour": 10, "minute": 18}
